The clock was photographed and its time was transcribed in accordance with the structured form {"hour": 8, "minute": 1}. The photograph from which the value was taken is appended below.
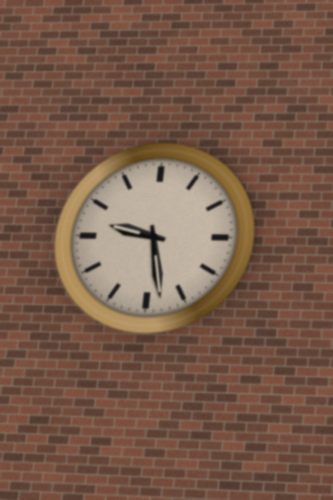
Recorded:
{"hour": 9, "minute": 28}
